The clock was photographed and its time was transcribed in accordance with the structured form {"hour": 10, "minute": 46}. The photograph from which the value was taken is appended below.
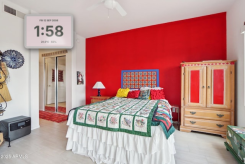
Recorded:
{"hour": 1, "minute": 58}
